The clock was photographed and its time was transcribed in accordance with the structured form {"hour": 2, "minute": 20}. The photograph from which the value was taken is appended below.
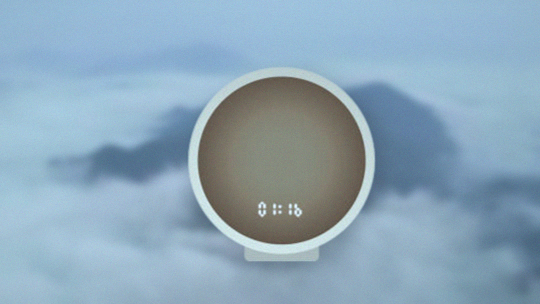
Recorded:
{"hour": 1, "minute": 16}
